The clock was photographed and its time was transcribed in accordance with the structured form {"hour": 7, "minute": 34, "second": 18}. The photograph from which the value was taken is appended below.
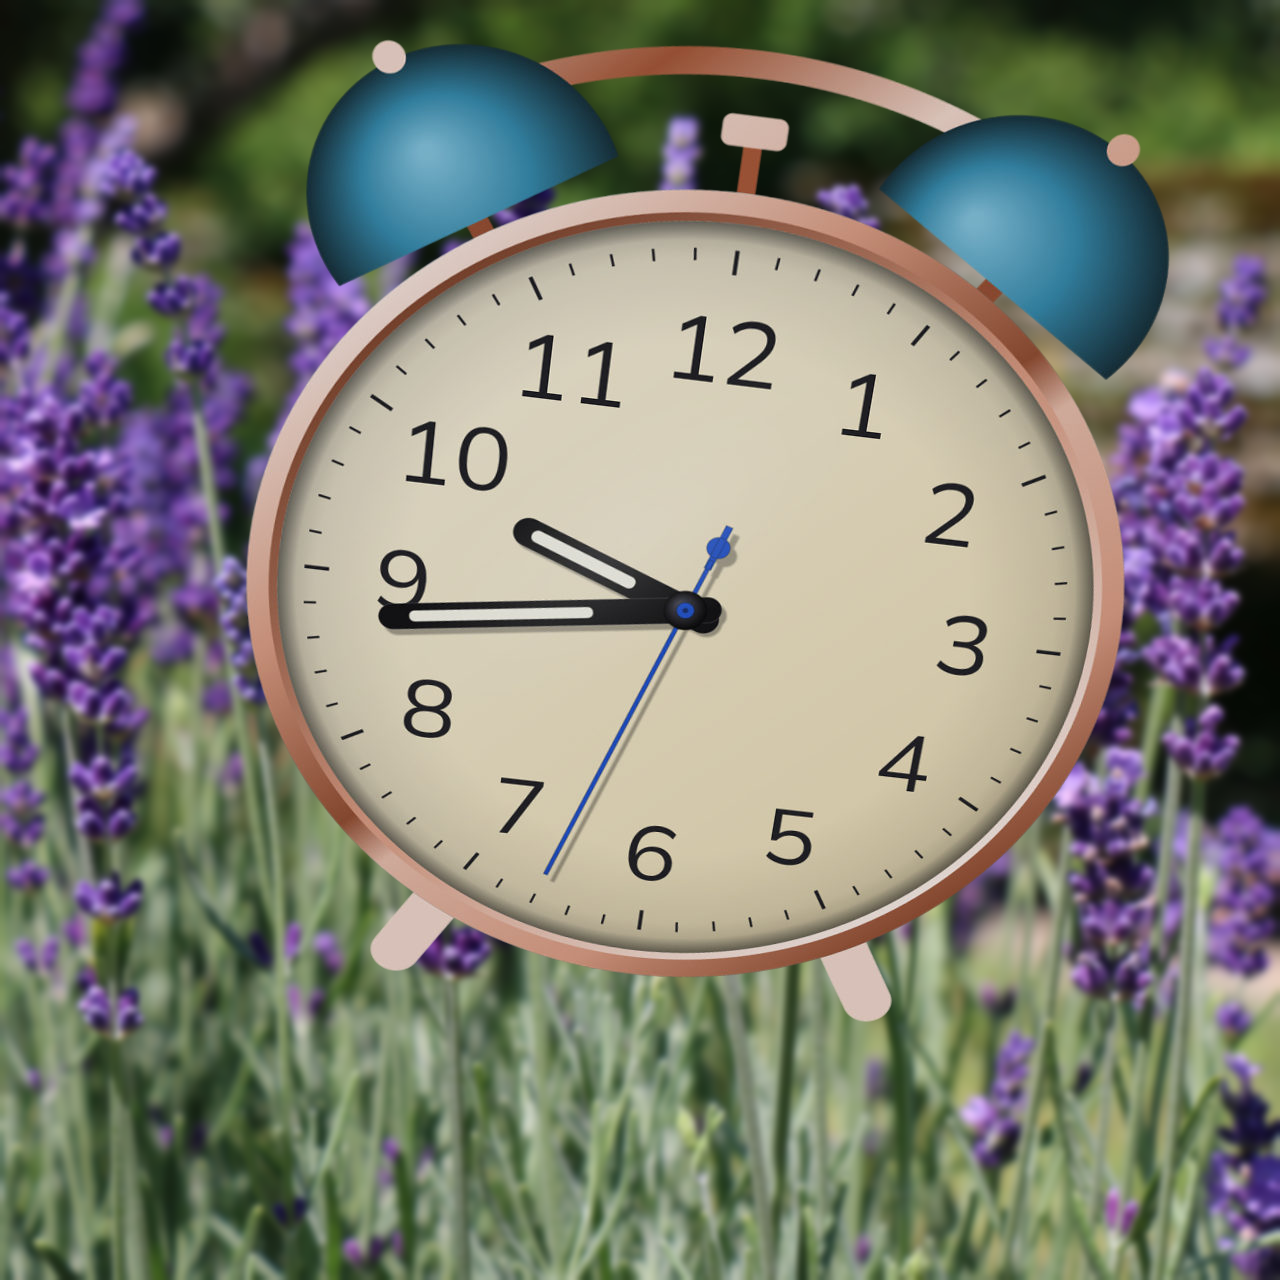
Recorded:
{"hour": 9, "minute": 43, "second": 33}
